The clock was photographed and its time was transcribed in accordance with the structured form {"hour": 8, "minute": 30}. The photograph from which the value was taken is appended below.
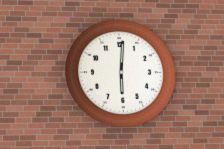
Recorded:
{"hour": 6, "minute": 1}
